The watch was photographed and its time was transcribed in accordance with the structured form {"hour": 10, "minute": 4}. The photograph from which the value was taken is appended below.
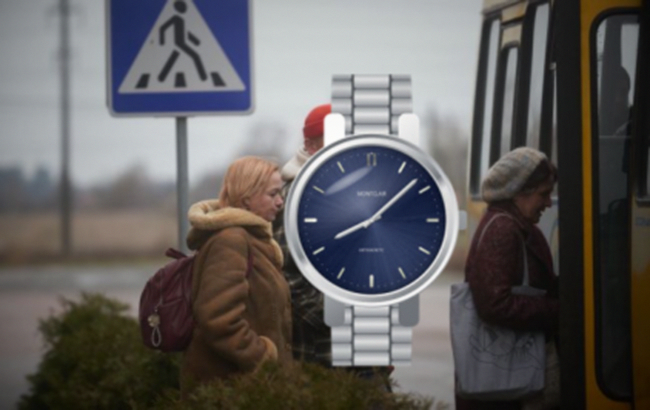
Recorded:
{"hour": 8, "minute": 8}
